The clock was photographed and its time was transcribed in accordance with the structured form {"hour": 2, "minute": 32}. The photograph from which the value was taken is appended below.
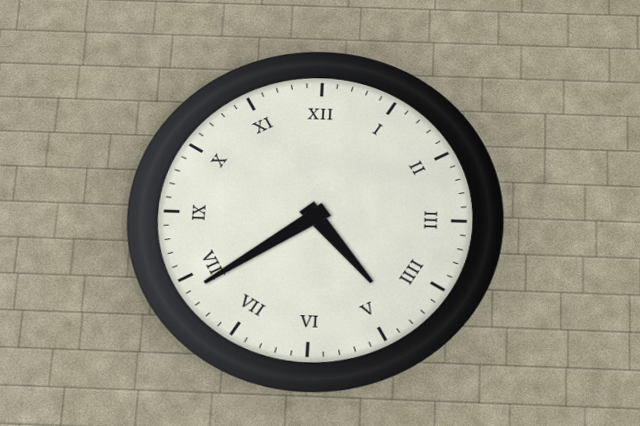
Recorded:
{"hour": 4, "minute": 39}
